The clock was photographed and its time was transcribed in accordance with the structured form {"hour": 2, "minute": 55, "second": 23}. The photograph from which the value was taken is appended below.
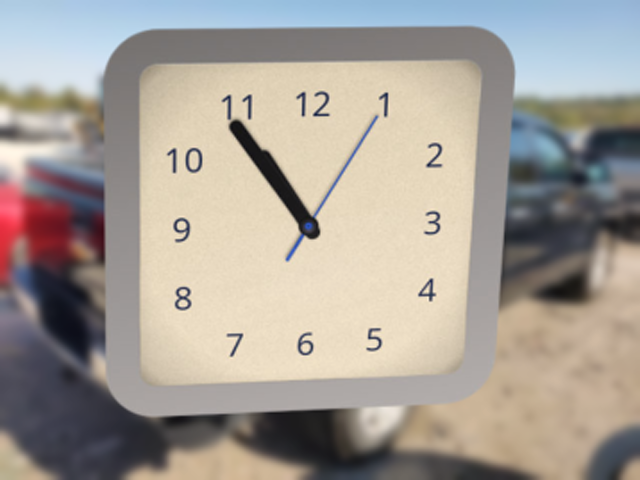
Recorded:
{"hour": 10, "minute": 54, "second": 5}
